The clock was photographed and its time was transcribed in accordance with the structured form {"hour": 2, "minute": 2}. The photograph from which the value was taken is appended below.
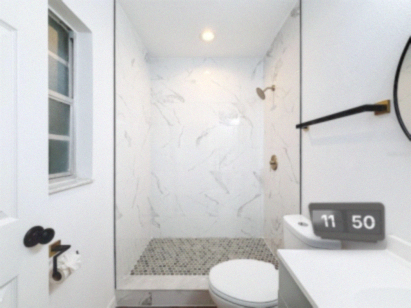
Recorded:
{"hour": 11, "minute": 50}
